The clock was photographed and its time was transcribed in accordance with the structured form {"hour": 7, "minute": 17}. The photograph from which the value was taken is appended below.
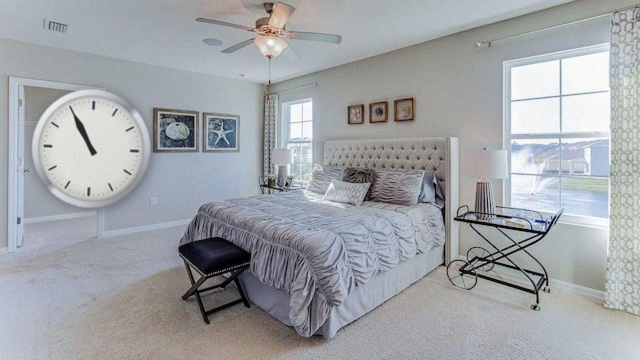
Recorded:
{"hour": 10, "minute": 55}
